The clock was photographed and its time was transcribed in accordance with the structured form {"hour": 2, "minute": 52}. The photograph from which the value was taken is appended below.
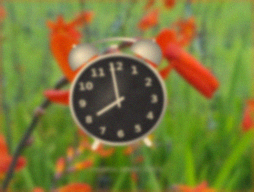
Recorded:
{"hour": 7, "minute": 59}
